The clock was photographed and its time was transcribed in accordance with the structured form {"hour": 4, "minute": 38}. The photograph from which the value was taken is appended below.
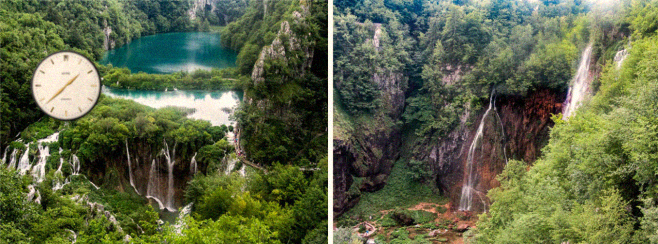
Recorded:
{"hour": 1, "minute": 38}
